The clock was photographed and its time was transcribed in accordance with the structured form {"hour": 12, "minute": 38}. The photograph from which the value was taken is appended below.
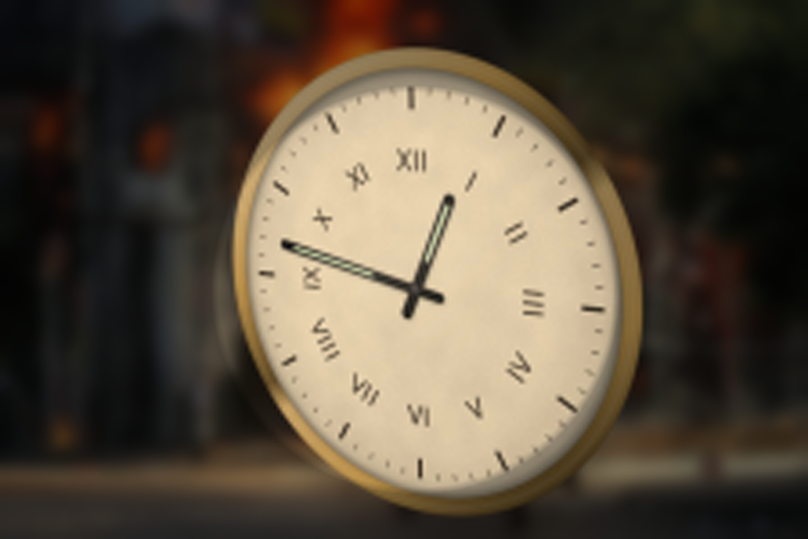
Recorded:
{"hour": 12, "minute": 47}
